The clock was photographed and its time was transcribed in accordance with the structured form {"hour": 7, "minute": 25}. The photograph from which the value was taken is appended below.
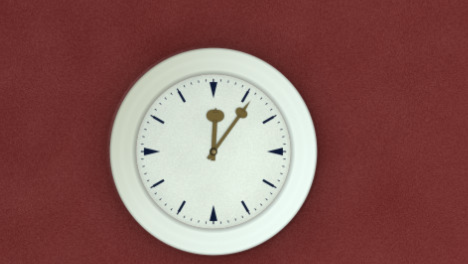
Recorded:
{"hour": 12, "minute": 6}
